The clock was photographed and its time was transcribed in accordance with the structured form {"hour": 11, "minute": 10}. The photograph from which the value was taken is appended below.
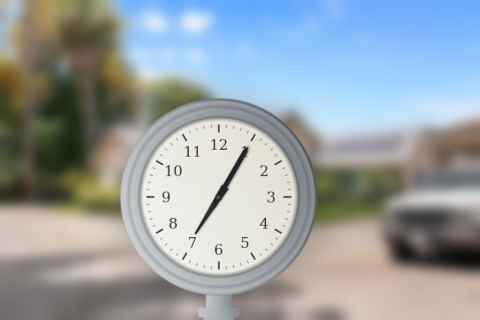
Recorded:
{"hour": 7, "minute": 5}
